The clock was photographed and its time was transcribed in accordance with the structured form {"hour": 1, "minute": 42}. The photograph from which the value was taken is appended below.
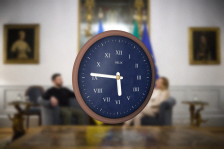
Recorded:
{"hour": 5, "minute": 46}
